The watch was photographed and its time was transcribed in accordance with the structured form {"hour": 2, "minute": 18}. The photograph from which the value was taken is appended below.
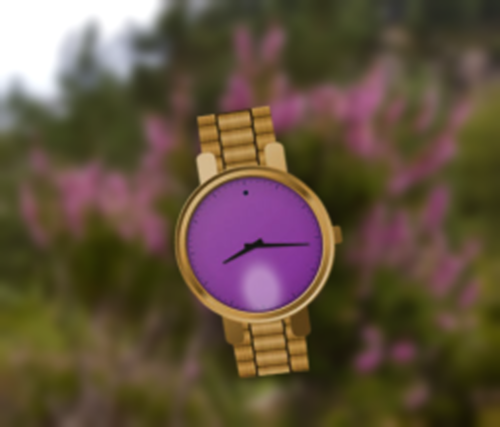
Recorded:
{"hour": 8, "minute": 16}
